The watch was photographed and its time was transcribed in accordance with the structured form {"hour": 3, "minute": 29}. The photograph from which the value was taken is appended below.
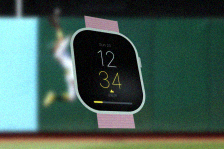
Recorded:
{"hour": 12, "minute": 34}
